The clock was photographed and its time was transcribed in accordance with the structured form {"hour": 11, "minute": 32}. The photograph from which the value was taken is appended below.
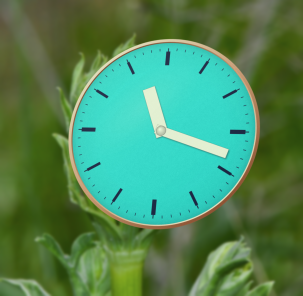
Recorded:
{"hour": 11, "minute": 18}
